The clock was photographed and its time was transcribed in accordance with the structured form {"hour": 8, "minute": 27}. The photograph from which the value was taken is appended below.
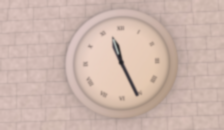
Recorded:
{"hour": 11, "minute": 26}
